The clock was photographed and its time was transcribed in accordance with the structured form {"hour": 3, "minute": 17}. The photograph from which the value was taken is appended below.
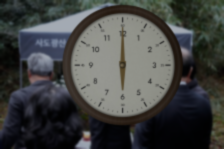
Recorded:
{"hour": 6, "minute": 0}
